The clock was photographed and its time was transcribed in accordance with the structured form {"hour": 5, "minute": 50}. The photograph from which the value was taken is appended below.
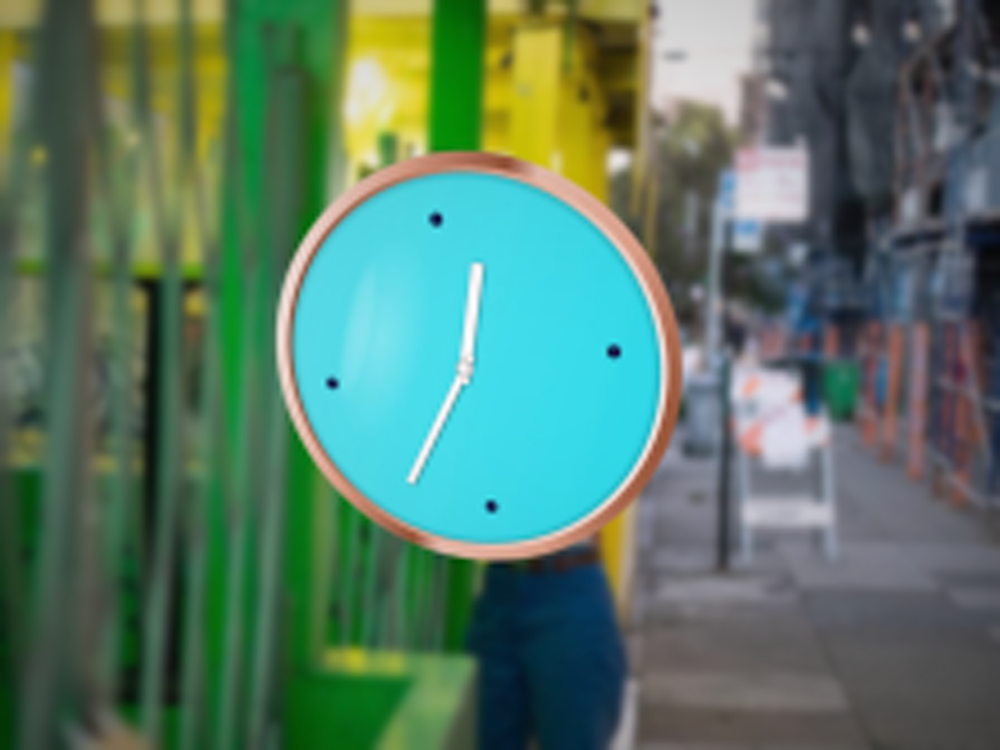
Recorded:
{"hour": 12, "minute": 36}
